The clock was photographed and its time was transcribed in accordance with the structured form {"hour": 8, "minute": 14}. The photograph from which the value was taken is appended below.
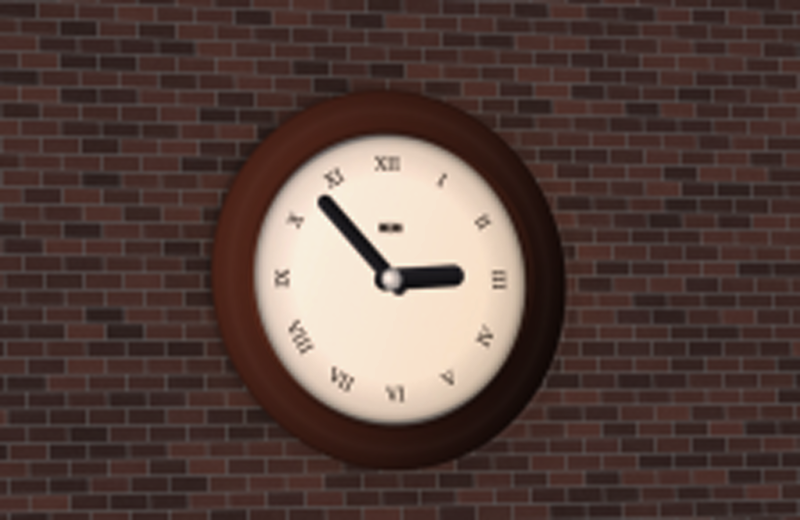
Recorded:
{"hour": 2, "minute": 53}
